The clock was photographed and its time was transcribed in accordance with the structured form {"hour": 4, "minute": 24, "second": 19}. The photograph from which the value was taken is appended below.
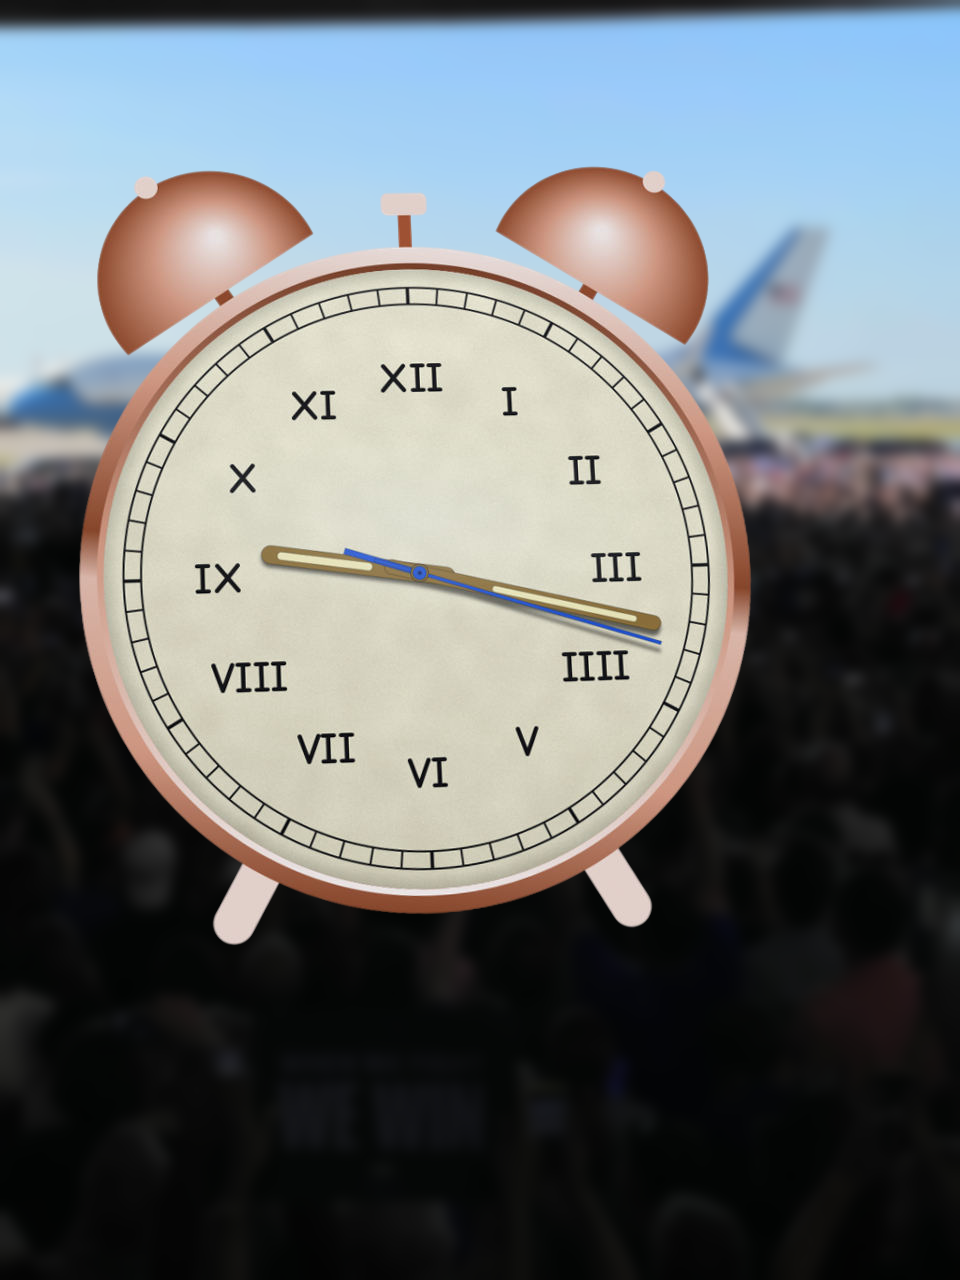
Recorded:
{"hour": 9, "minute": 17, "second": 18}
